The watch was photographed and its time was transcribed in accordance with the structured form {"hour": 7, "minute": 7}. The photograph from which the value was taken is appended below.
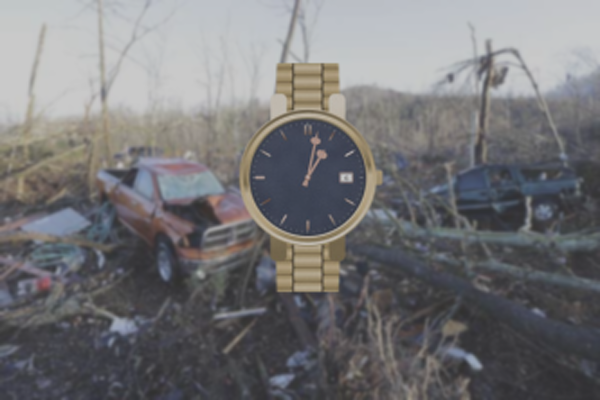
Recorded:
{"hour": 1, "minute": 2}
